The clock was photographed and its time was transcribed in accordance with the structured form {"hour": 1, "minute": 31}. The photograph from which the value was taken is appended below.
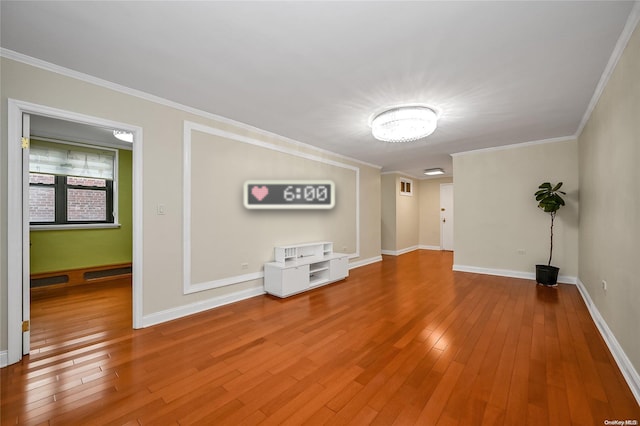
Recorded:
{"hour": 6, "minute": 0}
